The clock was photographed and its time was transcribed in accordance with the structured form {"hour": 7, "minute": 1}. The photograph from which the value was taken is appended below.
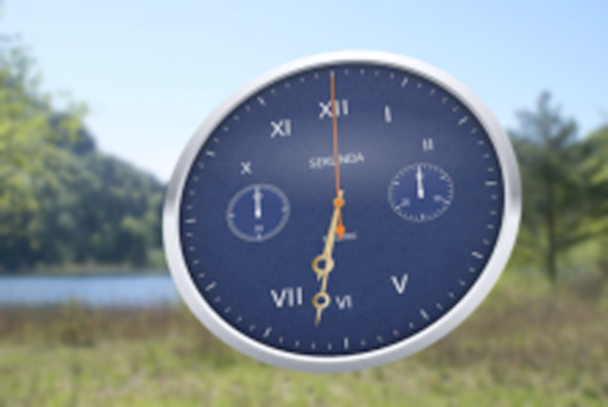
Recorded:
{"hour": 6, "minute": 32}
